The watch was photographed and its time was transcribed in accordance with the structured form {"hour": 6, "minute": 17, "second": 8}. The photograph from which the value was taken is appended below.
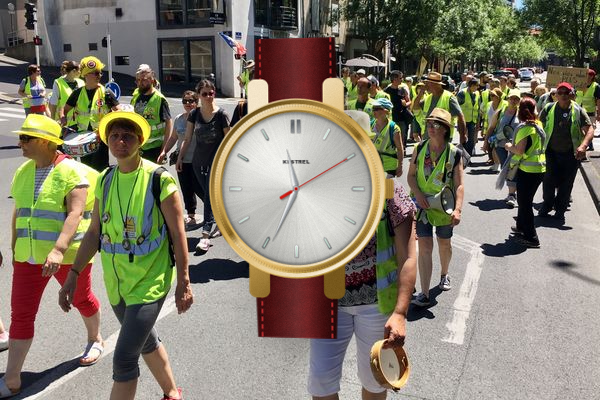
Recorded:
{"hour": 11, "minute": 34, "second": 10}
